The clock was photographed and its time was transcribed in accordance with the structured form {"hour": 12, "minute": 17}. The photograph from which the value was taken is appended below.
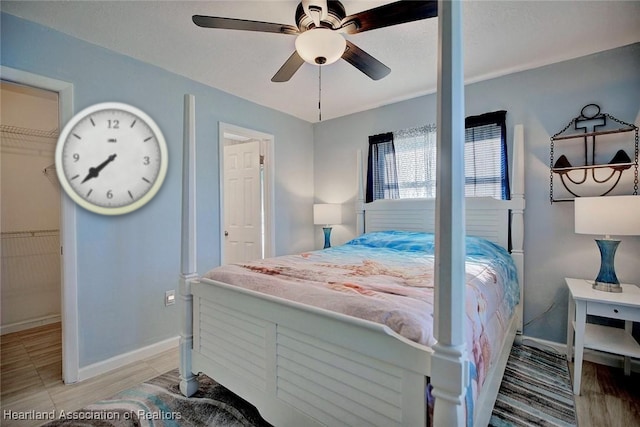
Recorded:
{"hour": 7, "minute": 38}
